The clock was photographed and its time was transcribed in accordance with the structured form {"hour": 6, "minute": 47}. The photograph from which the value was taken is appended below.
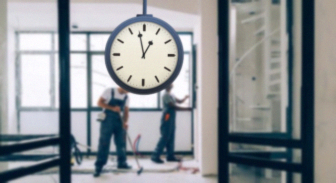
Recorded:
{"hour": 12, "minute": 58}
